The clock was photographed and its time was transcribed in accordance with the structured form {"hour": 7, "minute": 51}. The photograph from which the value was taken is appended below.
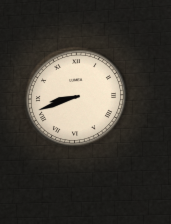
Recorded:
{"hour": 8, "minute": 42}
